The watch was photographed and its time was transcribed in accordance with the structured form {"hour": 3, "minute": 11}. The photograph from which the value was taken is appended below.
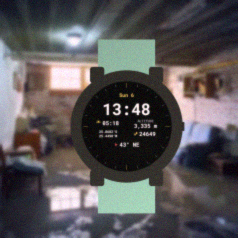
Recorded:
{"hour": 13, "minute": 48}
